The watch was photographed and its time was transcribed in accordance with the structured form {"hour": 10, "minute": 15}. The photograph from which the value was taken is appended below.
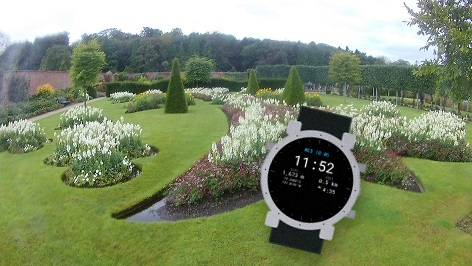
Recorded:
{"hour": 11, "minute": 52}
